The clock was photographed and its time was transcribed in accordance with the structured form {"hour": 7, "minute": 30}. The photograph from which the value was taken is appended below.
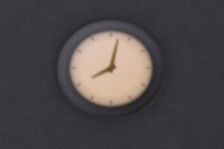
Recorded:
{"hour": 8, "minute": 2}
